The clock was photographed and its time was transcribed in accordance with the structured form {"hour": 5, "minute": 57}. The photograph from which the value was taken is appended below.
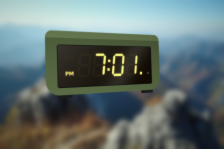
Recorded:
{"hour": 7, "minute": 1}
